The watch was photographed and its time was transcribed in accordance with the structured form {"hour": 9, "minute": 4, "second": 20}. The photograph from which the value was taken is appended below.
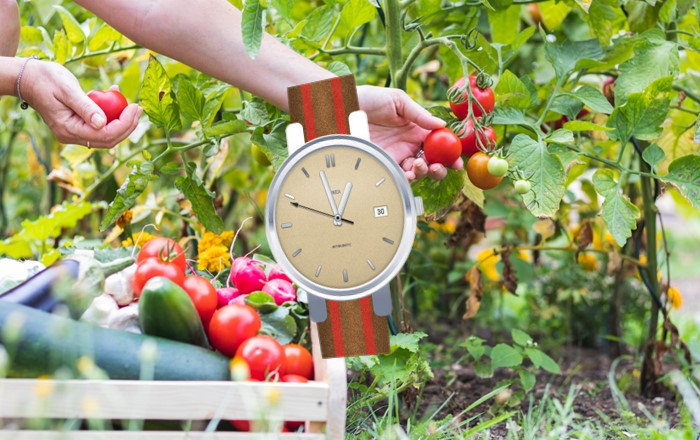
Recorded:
{"hour": 12, "minute": 57, "second": 49}
